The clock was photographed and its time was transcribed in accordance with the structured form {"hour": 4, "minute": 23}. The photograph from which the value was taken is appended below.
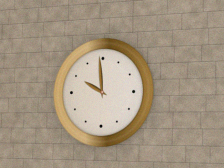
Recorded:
{"hour": 9, "minute": 59}
